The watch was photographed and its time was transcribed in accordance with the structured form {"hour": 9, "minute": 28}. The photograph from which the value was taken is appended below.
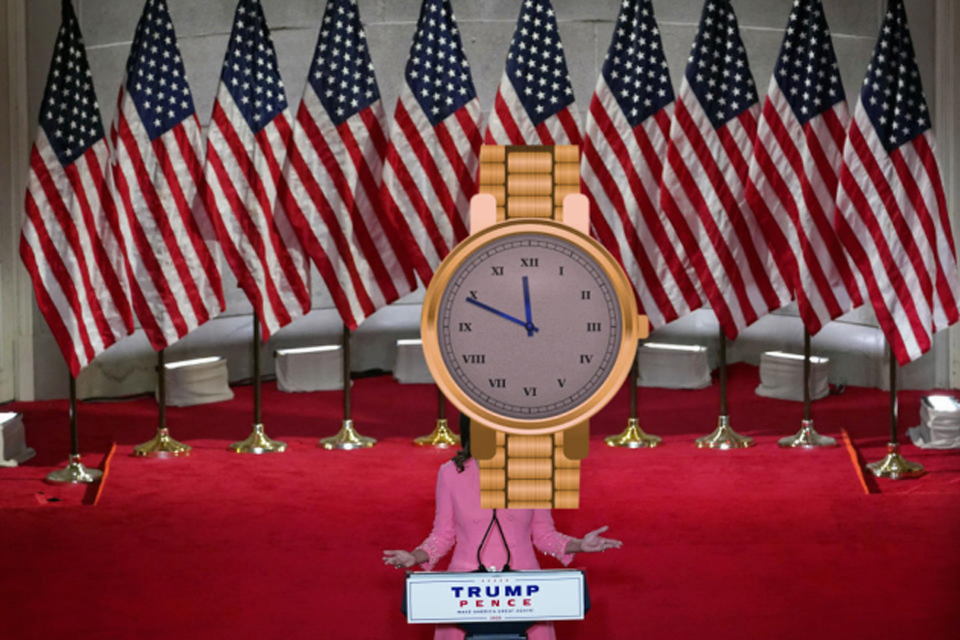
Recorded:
{"hour": 11, "minute": 49}
